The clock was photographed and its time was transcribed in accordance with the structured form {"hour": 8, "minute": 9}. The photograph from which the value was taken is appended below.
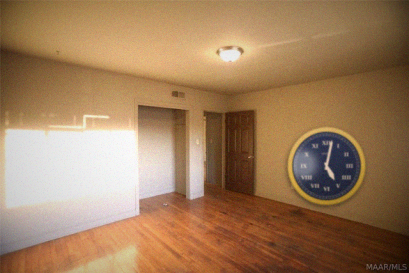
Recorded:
{"hour": 5, "minute": 2}
